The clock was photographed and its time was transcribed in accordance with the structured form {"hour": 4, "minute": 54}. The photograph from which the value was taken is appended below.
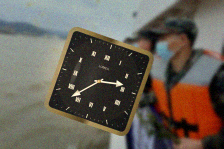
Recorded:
{"hour": 2, "minute": 37}
